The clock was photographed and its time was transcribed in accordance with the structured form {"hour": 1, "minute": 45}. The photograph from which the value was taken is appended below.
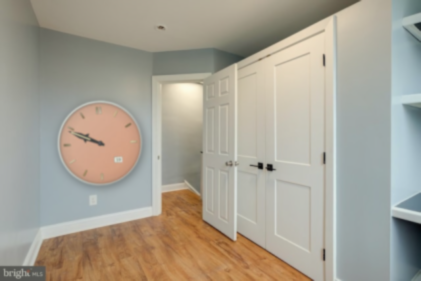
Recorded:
{"hour": 9, "minute": 49}
